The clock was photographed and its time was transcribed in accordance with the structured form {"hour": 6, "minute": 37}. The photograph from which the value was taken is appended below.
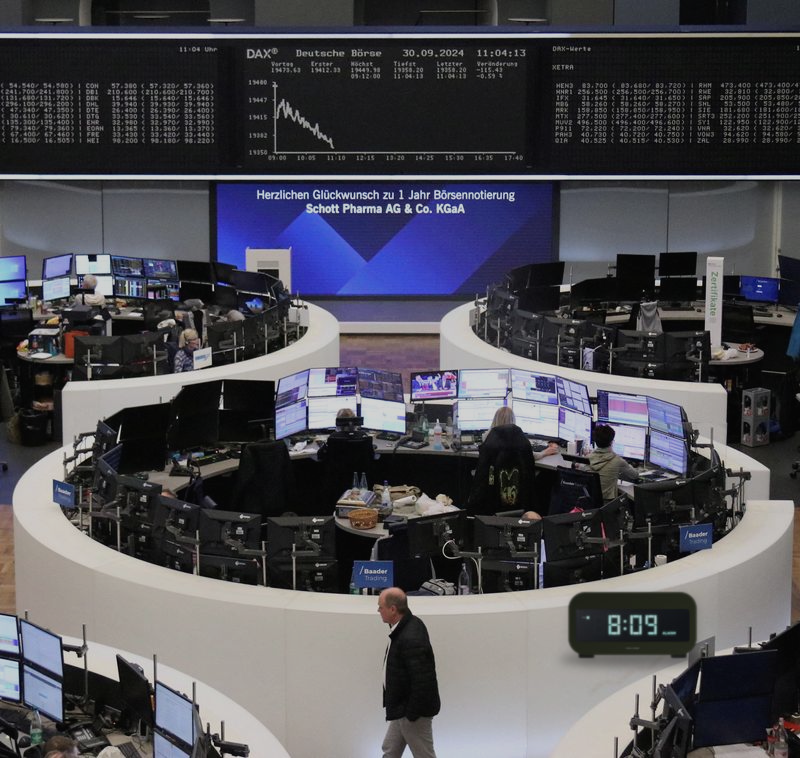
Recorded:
{"hour": 8, "minute": 9}
